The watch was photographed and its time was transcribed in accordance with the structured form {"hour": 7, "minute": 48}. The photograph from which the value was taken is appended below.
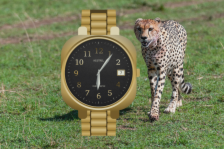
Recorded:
{"hour": 6, "minute": 6}
